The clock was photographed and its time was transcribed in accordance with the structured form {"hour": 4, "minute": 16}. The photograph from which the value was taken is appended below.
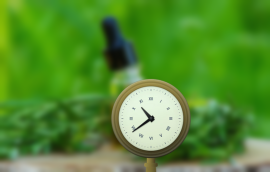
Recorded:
{"hour": 10, "minute": 39}
